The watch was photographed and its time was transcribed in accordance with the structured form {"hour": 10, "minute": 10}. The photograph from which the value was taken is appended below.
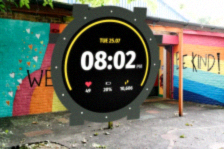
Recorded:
{"hour": 8, "minute": 2}
